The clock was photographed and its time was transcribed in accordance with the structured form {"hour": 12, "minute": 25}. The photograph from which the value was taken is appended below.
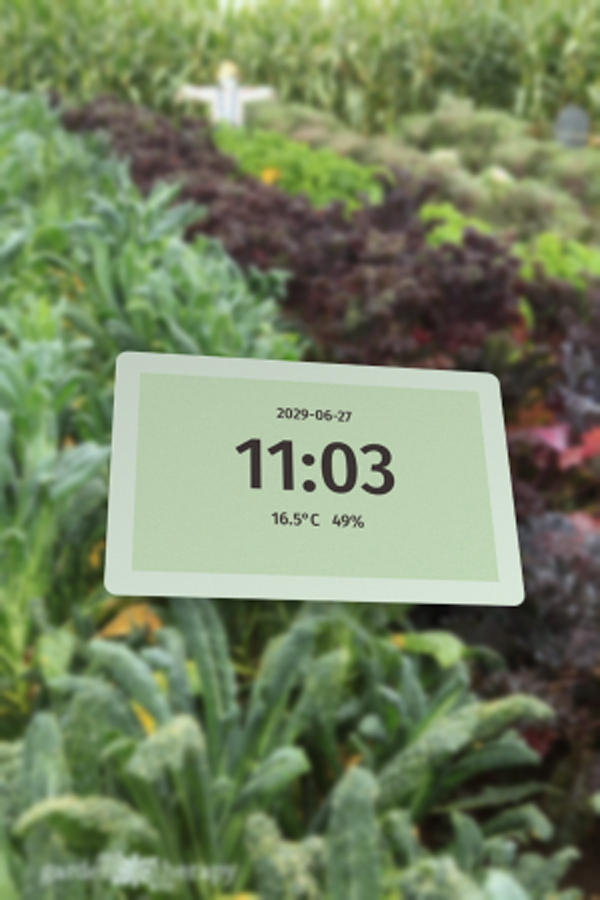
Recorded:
{"hour": 11, "minute": 3}
